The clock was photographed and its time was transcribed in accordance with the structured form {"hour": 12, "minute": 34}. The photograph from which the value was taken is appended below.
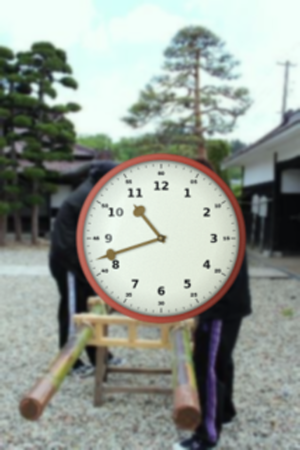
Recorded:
{"hour": 10, "minute": 42}
